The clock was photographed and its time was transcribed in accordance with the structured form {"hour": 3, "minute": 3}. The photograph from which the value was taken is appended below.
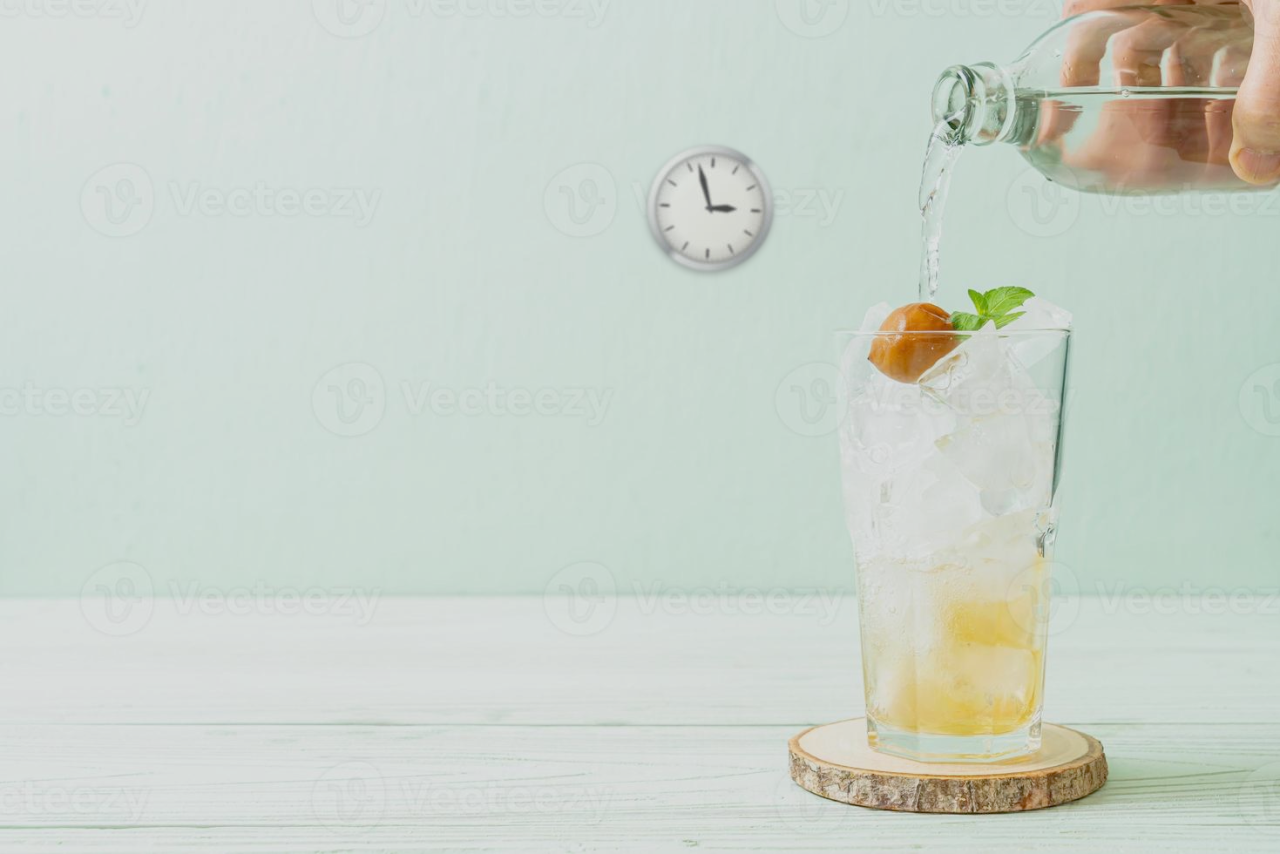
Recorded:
{"hour": 2, "minute": 57}
